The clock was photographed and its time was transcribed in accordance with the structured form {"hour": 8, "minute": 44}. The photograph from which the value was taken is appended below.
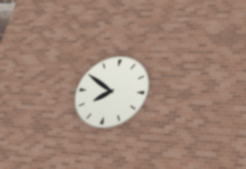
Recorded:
{"hour": 7, "minute": 50}
